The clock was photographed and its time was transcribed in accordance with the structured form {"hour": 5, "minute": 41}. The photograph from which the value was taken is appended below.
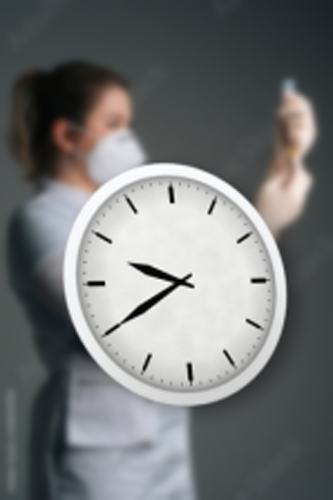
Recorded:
{"hour": 9, "minute": 40}
